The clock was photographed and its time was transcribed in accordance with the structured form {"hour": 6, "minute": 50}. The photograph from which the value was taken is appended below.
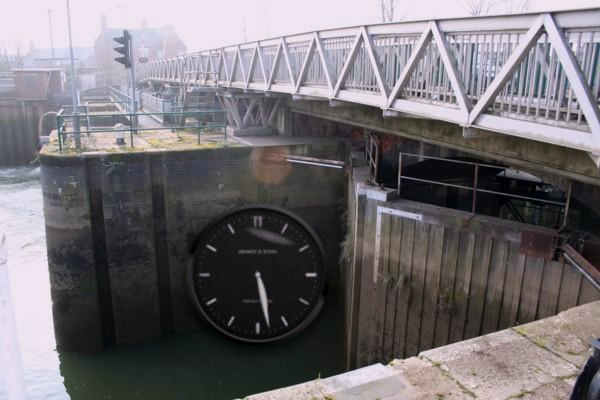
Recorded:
{"hour": 5, "minute": 28}
